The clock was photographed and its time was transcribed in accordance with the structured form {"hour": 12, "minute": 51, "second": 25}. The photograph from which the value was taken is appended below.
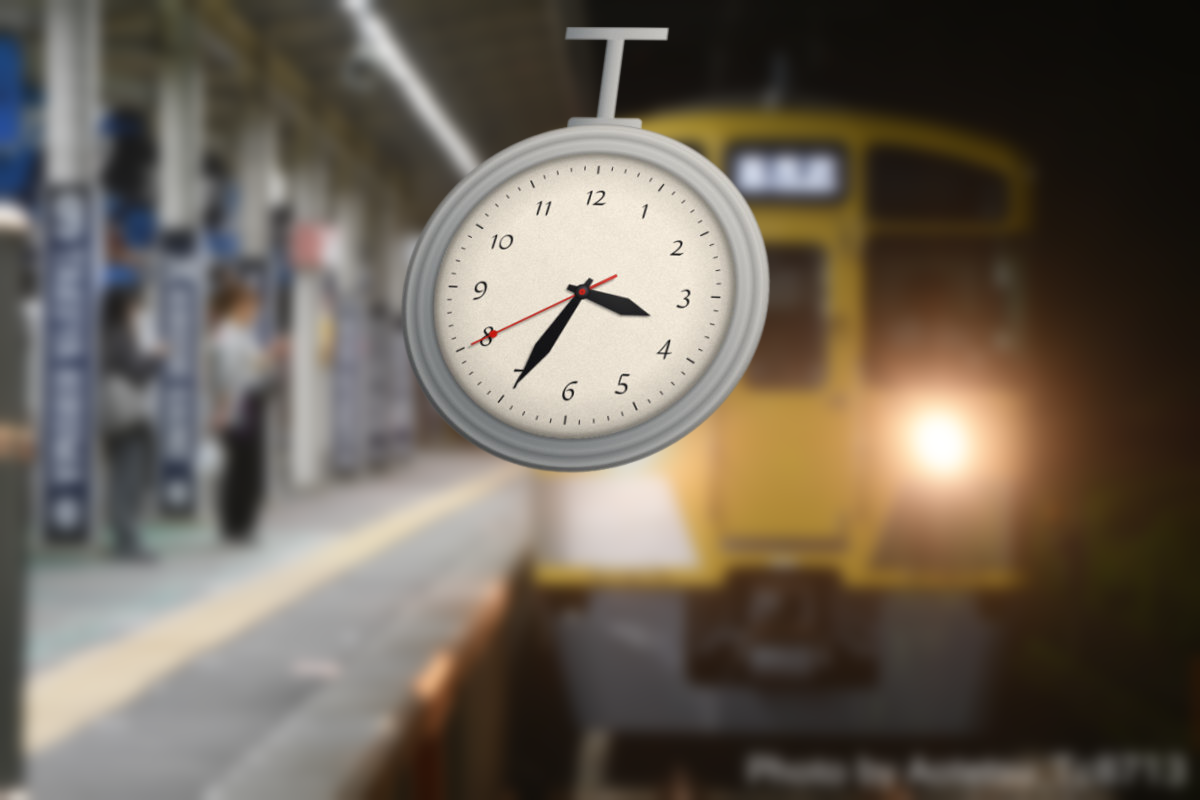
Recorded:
{"hour": 3, "minute": 34, "second": 40}
